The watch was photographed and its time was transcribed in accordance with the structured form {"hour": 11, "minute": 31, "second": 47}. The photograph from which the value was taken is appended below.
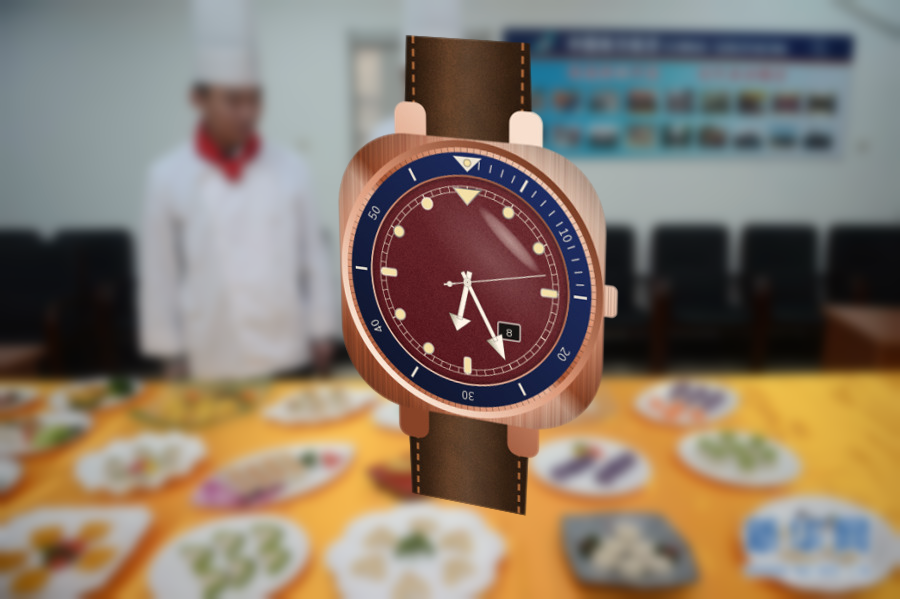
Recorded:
{"hour": 6, "minute": 25, "second": 13}
